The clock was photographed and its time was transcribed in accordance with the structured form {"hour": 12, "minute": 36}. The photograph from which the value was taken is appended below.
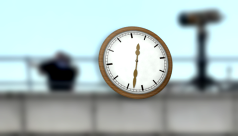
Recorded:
{"hour": 12, "minute": 33}
